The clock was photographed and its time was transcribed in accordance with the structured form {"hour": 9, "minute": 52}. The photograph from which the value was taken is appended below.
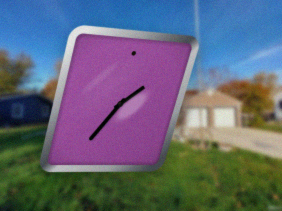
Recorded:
{"hour": 1, "minute": 35}
